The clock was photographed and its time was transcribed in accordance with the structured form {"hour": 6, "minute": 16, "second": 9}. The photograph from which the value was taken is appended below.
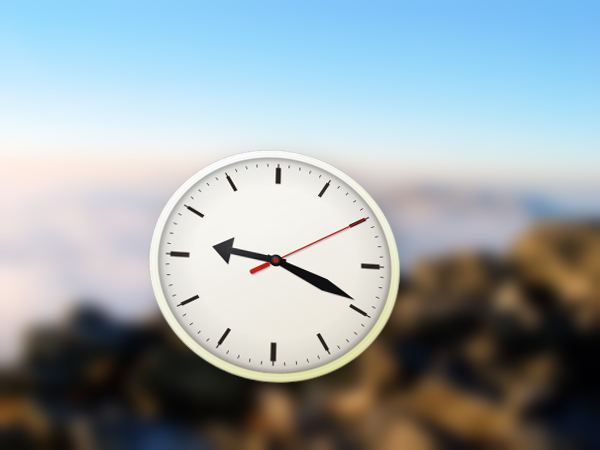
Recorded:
{"hour": 9, "minute": 19, "second": 10}
